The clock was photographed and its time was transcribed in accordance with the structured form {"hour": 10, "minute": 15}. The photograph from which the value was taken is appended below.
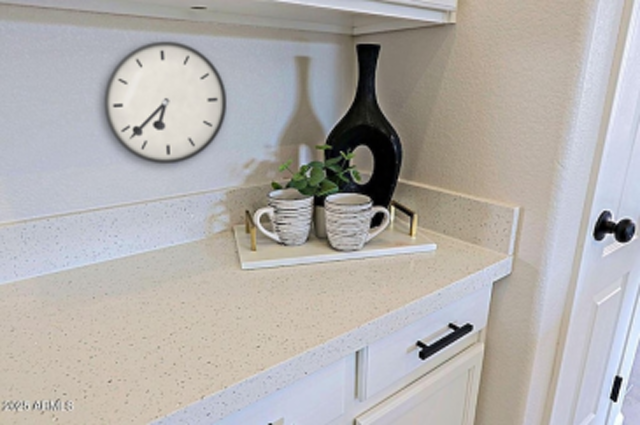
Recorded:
{"hour": 6, "minute": 38}
